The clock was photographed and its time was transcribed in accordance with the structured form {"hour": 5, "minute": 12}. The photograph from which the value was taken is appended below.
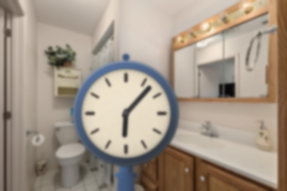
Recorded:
{"hour": 6, "minute": 7}
